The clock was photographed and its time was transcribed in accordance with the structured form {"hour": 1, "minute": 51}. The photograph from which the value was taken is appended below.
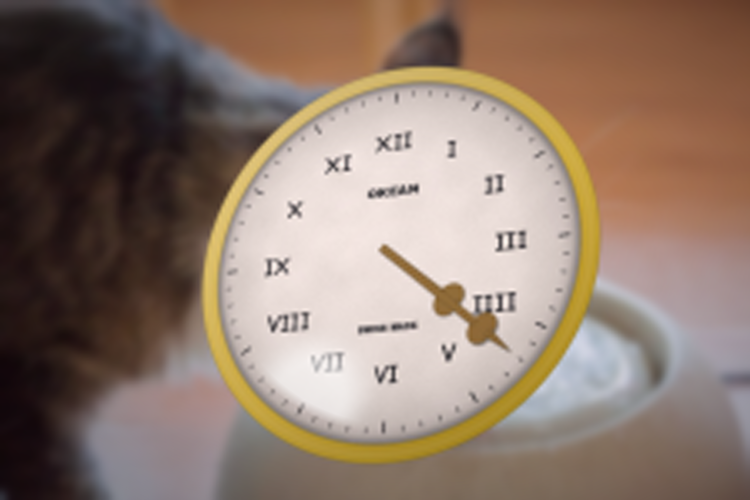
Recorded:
{"hour": 4, "minute": 22}
